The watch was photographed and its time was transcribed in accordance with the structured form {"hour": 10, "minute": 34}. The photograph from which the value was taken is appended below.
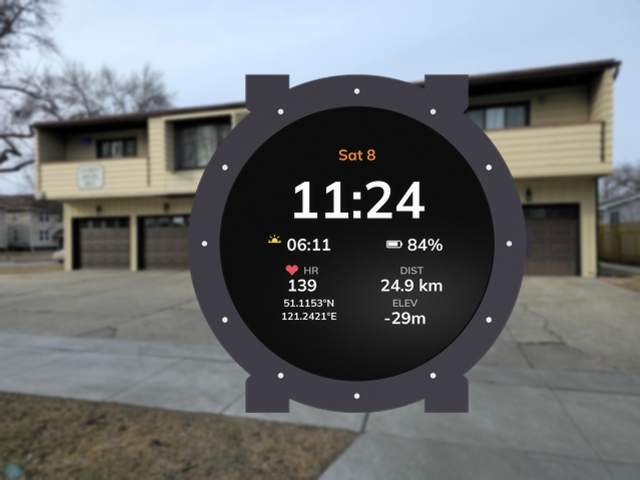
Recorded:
{"hour": 11, "minute": 24}
